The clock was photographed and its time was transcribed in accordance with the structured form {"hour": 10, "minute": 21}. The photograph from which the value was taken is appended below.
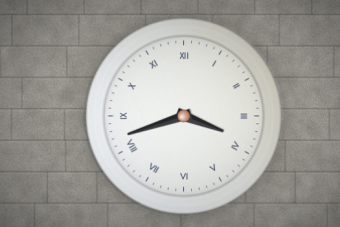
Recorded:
{"hour": 3, "minute": 42}
